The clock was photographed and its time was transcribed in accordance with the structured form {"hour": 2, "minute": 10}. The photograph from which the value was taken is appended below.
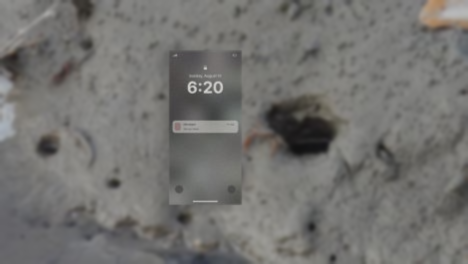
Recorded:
{"hour": 6, "minute": 20}
